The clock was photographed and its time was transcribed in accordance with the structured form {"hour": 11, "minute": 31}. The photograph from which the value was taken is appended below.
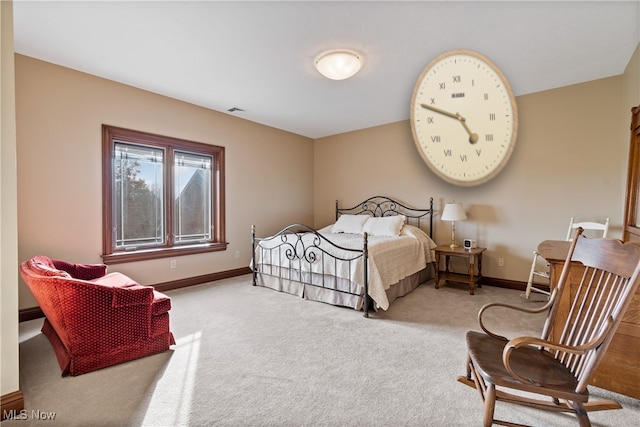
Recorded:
{"hour": 4, "minute": 48}
